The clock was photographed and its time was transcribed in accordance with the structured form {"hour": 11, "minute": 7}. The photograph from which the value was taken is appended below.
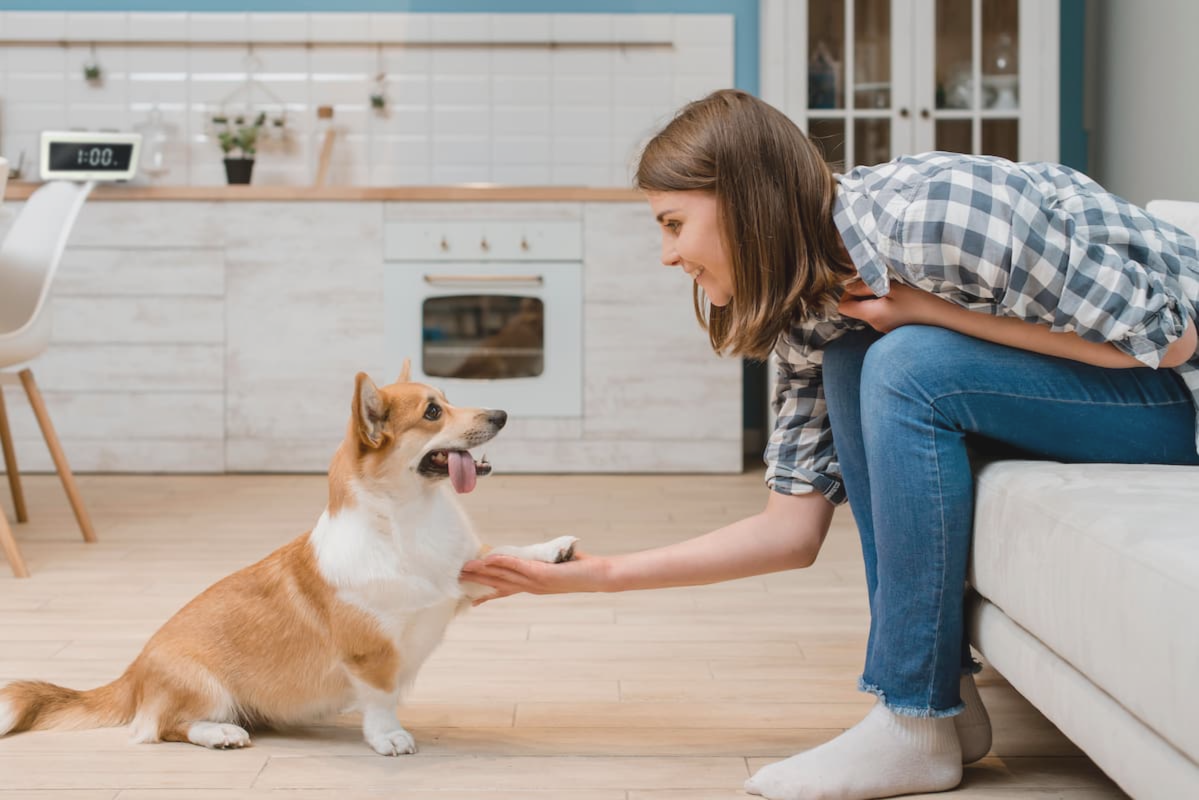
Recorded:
{"hour": 1, "minute": 0}
